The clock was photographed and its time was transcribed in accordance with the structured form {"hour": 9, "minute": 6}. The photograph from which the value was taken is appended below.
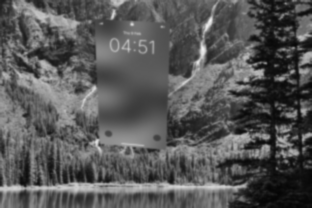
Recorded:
{"hour": 4, "minute": 51}
